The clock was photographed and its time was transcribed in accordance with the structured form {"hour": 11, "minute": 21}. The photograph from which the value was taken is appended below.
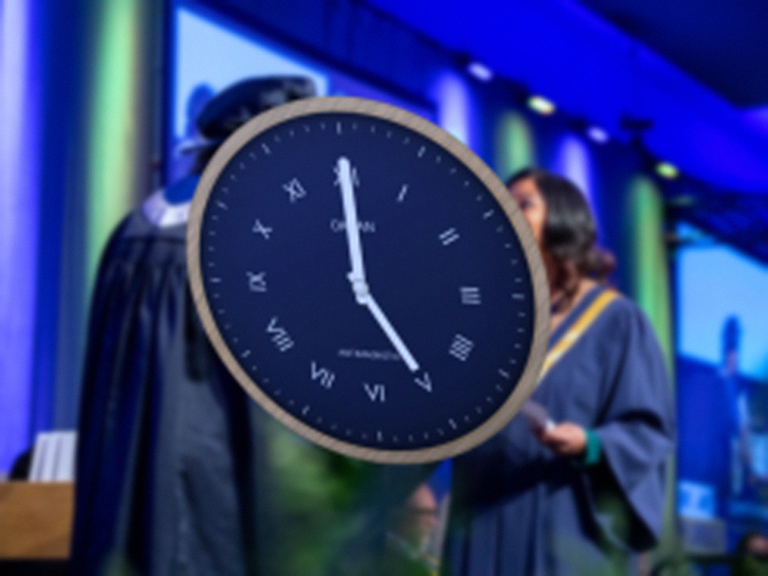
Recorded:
{"hour": 5, "minute": 0}
